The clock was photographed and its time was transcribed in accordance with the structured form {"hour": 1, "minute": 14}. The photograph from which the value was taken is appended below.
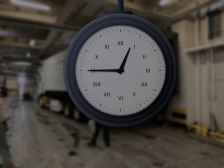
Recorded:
{"hour": 12, "minute": 45}
